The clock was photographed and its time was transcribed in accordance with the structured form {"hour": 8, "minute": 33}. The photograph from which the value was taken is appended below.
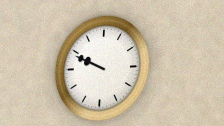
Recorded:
{"hour": 9, "minute": 49}
